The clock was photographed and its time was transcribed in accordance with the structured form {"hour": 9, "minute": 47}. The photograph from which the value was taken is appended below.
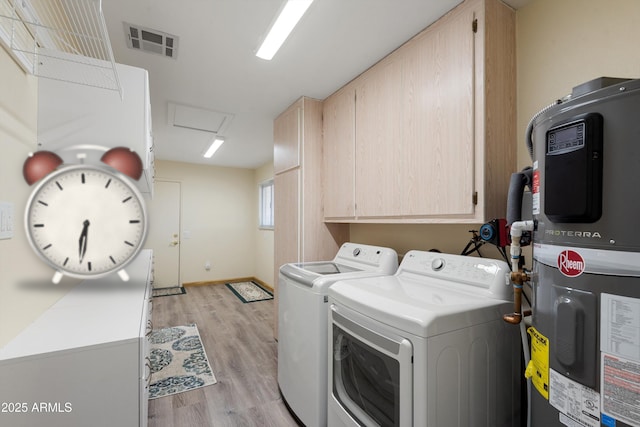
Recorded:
{"hour": 6, "minute": 32}
